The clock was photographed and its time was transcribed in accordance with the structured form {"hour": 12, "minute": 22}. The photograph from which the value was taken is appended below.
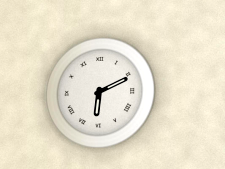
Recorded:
{"hour": 6, "minute": 11}
